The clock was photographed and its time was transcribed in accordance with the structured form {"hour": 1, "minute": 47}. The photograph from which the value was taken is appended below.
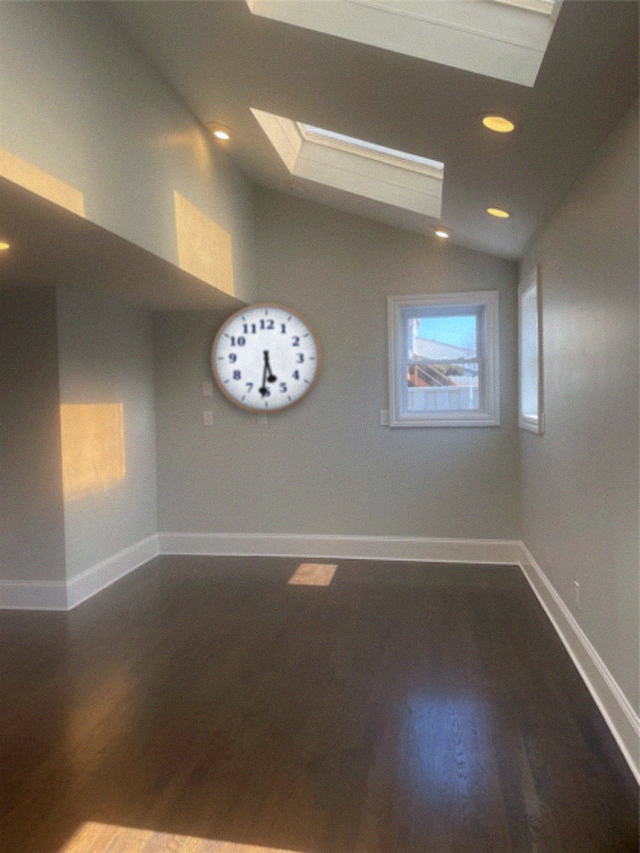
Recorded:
{"hour": 5, "minute": 31}
